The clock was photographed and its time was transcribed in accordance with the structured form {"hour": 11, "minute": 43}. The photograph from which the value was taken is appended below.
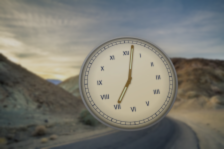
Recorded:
{"hour": 7, "minute": 2}
